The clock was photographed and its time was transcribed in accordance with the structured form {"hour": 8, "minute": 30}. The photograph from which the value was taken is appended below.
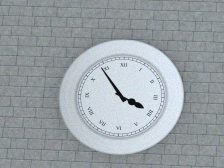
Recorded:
{"hour": 3, "minute": 54}
